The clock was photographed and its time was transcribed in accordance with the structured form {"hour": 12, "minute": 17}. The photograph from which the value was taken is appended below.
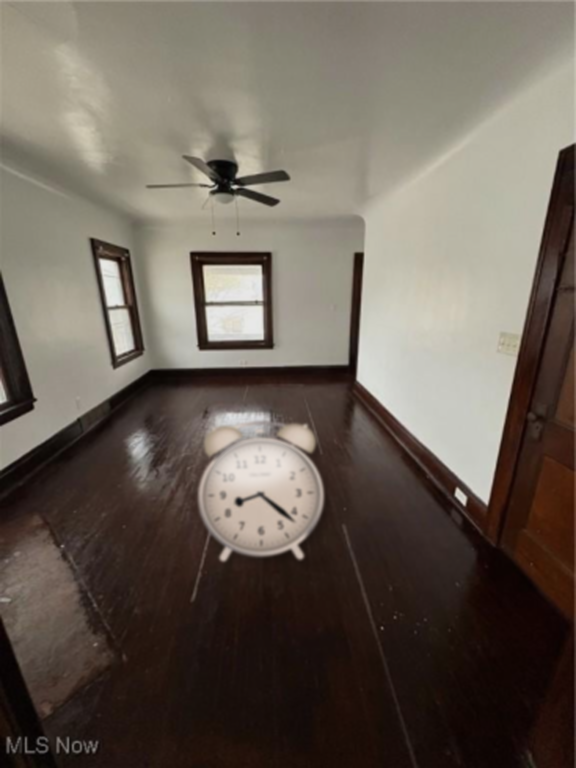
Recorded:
{"hour": 8, "minute": 22}
